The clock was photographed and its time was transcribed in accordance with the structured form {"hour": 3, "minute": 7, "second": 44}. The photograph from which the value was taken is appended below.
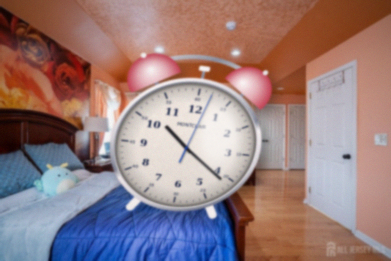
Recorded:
{"hour": 10, "minute": 21, "second": 2}
